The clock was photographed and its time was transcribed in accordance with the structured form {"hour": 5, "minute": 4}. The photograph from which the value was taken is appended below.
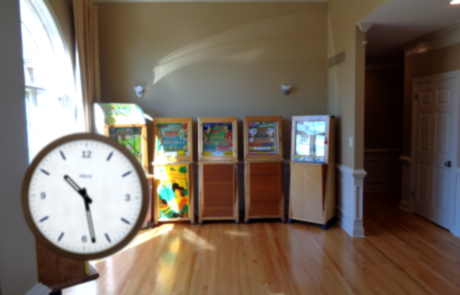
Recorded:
{"hour": 10, "minute": 28}
